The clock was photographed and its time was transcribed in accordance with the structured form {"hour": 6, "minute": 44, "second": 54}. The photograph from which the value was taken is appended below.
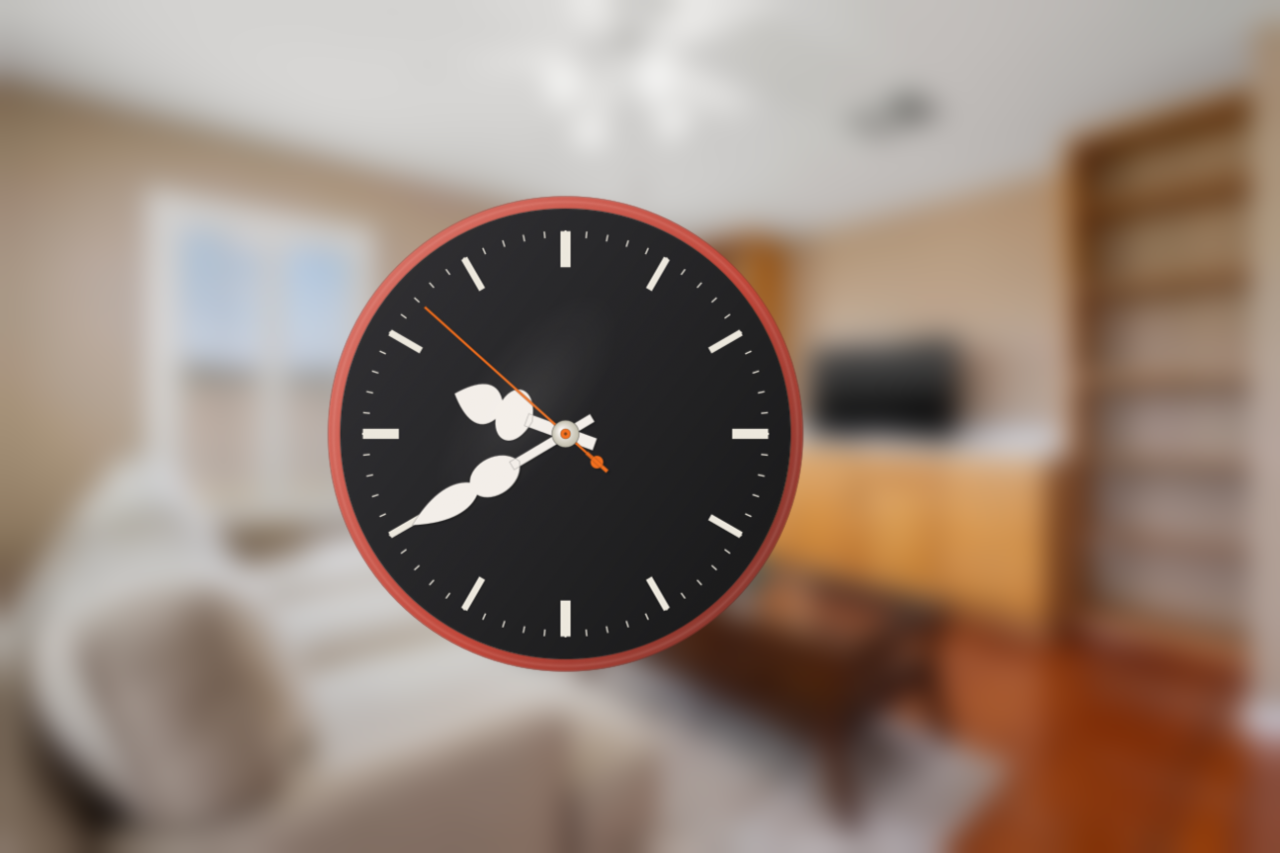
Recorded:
{"hour": 9, "minute": 39, "second": 52}
